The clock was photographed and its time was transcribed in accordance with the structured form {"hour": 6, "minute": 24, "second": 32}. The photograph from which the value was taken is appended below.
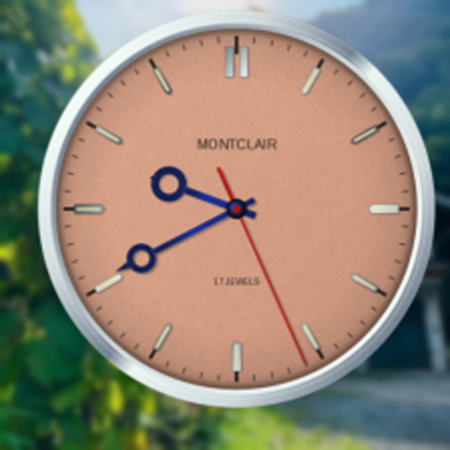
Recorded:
{"hour": 9, "minute": 40, "second": 26}
